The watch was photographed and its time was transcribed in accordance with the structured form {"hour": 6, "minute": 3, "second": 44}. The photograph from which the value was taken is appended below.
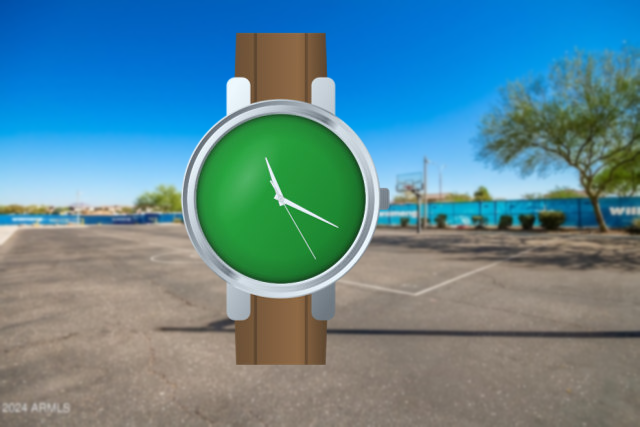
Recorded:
{"hour": 11, "minute": 19, "second": 25}
